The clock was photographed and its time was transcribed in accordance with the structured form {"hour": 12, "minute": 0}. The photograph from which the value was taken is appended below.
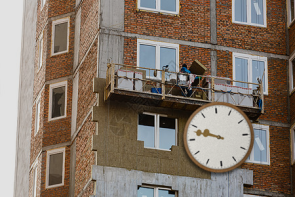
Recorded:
{"hour": 9, "minute": 48}
